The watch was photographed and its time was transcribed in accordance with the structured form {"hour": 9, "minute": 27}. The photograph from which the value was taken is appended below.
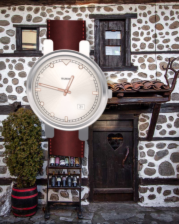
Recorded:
{"hour": 12, "minute": 47}
